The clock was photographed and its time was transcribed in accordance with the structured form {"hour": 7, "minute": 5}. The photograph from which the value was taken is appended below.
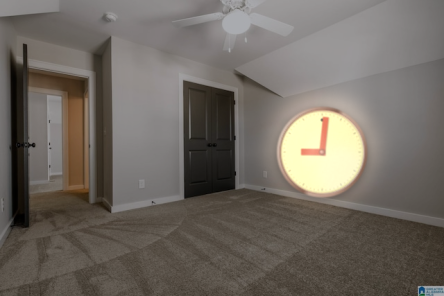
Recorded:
{"hour": 9, "minute": 1}
